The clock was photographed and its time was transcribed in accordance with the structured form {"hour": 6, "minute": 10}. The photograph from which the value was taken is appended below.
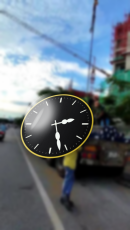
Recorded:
{"hour": 2, "minute": 27}
